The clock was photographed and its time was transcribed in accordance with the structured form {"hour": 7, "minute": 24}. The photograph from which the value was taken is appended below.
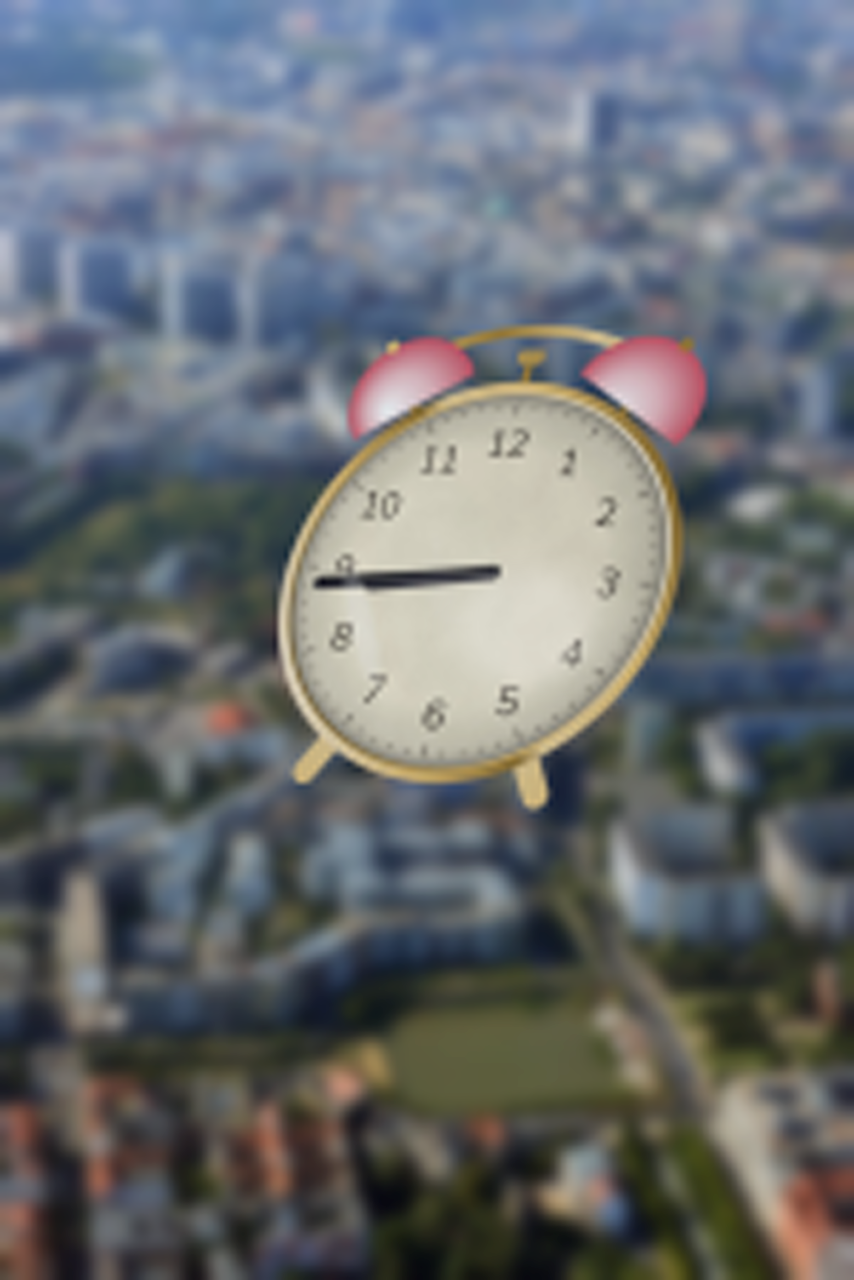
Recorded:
{"hour": 8, "minute": 44}
